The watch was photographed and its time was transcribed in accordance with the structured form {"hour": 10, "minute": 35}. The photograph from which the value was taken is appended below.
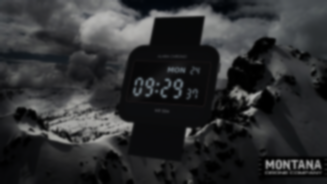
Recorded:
{"hour": 9, "minute": 29}
